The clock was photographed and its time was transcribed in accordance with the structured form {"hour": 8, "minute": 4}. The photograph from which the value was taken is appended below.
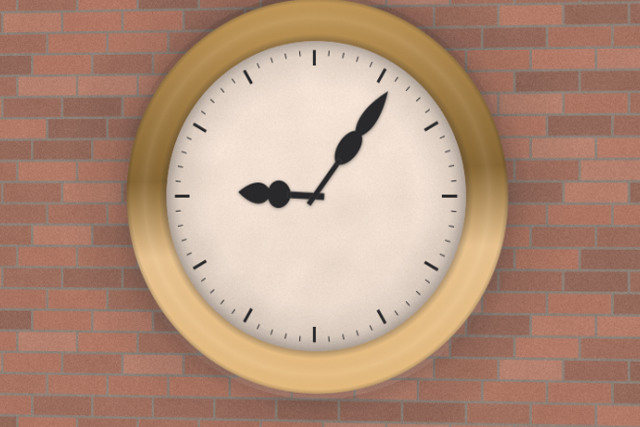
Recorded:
{"hour": 9, "minute": 6}
